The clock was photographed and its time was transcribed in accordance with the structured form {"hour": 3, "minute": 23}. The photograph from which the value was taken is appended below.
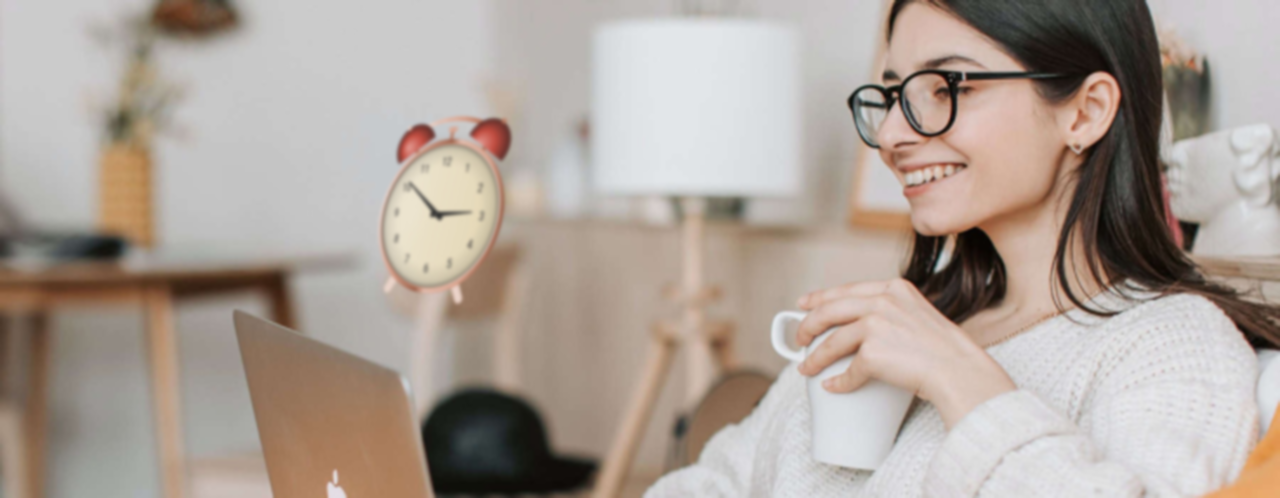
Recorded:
{"hour": 2, "minute": 51}
